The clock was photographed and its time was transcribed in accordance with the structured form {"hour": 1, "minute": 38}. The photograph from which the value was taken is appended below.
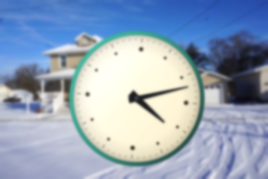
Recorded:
{"hour": 4, "minute": 12}
